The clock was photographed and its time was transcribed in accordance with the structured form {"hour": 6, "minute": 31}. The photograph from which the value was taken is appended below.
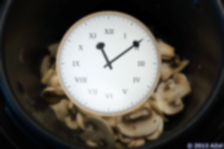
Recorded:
{"hour": 11, "minute": 9}
